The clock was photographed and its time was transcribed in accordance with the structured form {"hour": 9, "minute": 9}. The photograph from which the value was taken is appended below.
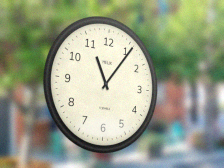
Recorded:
{"hour": 11, "minute": 6}
